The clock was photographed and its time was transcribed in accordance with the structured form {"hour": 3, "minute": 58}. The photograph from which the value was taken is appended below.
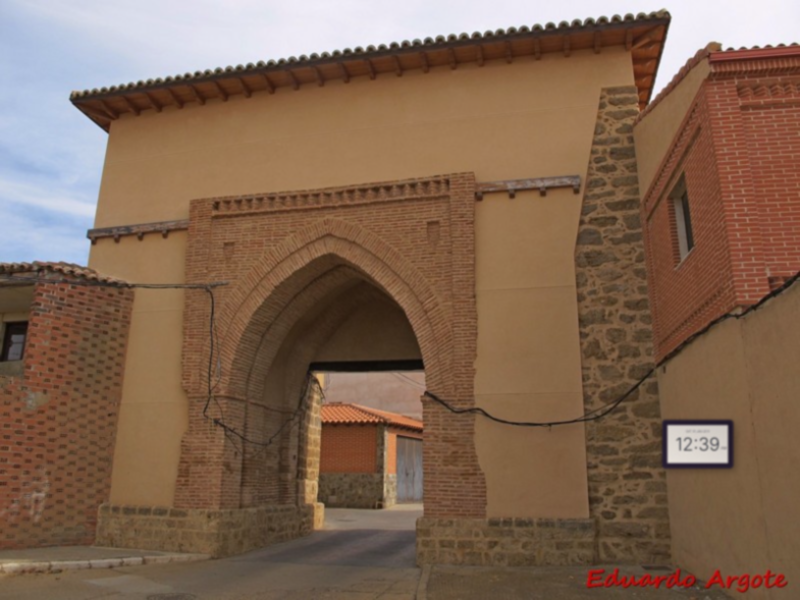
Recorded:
{"hour": 12, "minute": 39}
